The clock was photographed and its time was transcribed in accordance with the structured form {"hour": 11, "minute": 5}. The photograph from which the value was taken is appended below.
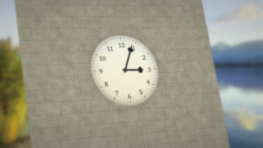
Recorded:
{"hour": 3, "minute": 4}
